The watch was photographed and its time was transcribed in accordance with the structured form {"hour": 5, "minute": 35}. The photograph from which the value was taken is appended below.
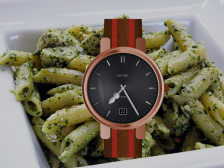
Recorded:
{"hour": 7, "minute": 25}
